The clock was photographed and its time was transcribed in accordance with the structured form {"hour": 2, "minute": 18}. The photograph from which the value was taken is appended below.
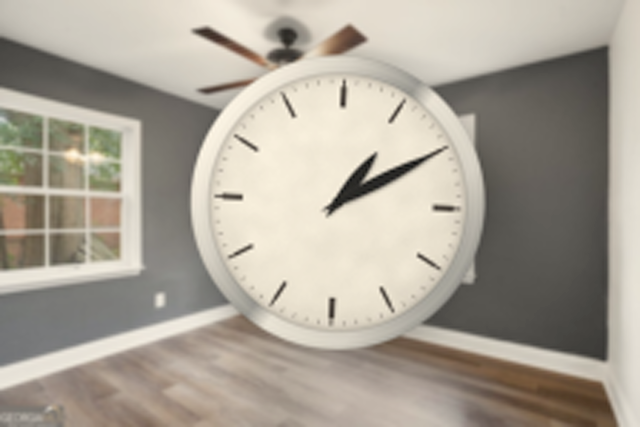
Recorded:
{"hour": 1, "minute": 10}
